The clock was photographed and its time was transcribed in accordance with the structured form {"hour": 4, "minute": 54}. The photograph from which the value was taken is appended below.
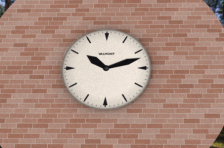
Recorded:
{"hour": 10, "minute": 12}
